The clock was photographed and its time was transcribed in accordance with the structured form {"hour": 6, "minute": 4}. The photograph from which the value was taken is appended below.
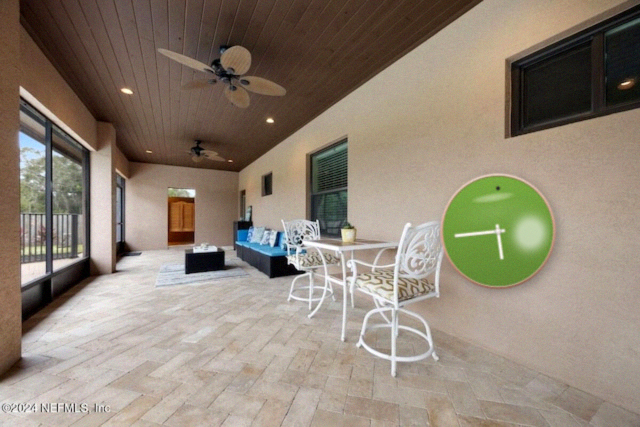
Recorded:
{"hour": 5, "minute": 44}
